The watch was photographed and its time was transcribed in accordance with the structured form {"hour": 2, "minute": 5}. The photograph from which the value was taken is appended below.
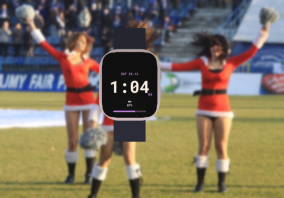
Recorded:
{"hour": 1, "minute": 4}
